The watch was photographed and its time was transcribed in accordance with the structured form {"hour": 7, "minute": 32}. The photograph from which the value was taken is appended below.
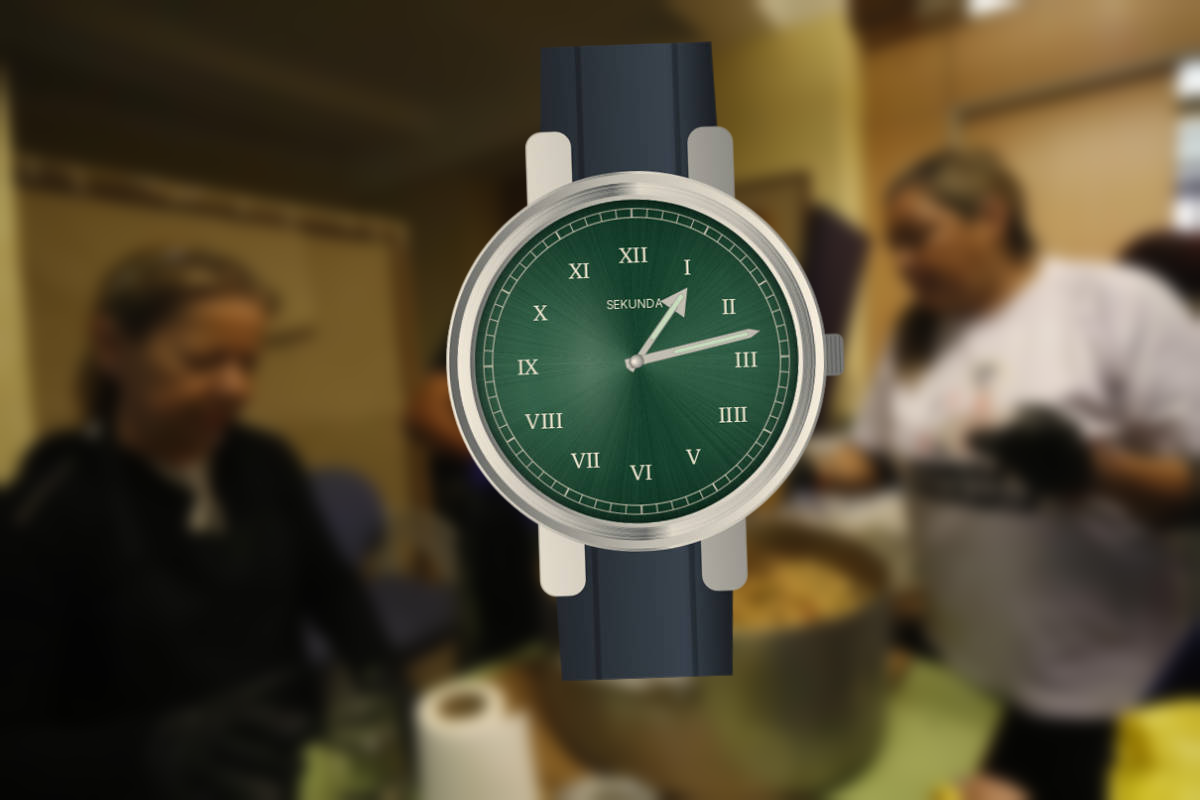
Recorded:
{"hour": 1, "minute": 13}
